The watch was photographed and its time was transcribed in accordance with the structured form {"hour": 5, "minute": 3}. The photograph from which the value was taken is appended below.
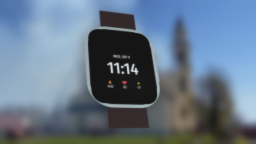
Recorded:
{"hour": 11, "minute": 14}
